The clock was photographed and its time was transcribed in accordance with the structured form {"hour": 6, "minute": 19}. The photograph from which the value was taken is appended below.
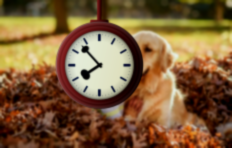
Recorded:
{"hour": 7, "minute": 53}
